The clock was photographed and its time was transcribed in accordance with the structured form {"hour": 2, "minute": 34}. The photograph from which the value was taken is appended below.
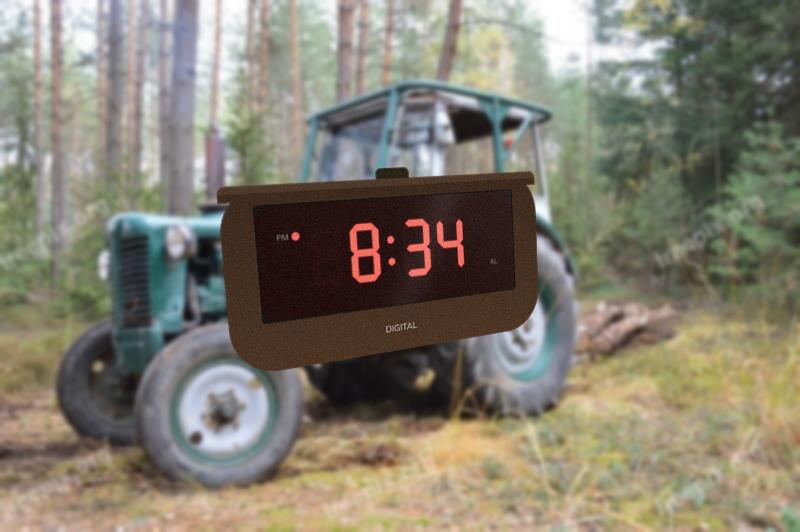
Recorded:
{"hour": 8, "minute": 34}
